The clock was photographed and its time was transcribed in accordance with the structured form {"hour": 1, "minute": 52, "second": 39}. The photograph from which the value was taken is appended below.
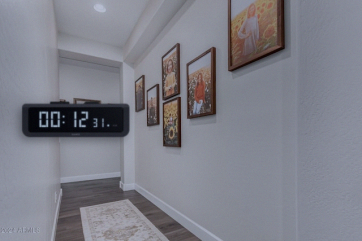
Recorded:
{"hour": 0, "minute": 12, "second": 31}
